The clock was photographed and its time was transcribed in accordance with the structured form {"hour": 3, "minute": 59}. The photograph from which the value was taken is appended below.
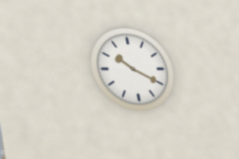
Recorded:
{"hour": 10, "minute": 20}
